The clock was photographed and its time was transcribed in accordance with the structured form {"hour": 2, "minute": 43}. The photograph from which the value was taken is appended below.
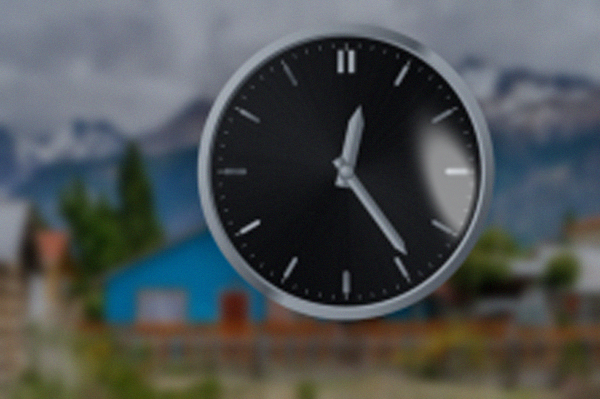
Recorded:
{"hour": 12, "minute": 24}
